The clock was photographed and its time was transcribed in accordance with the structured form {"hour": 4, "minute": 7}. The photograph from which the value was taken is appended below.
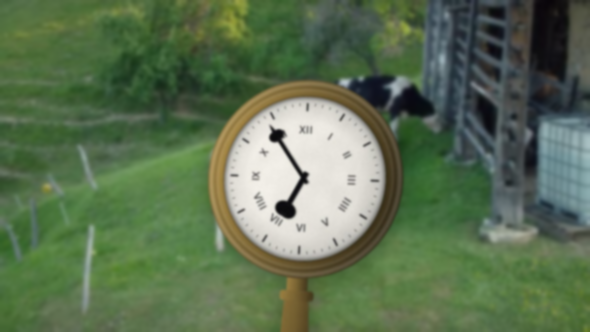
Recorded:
{"hour": 6, "minute": 54}
